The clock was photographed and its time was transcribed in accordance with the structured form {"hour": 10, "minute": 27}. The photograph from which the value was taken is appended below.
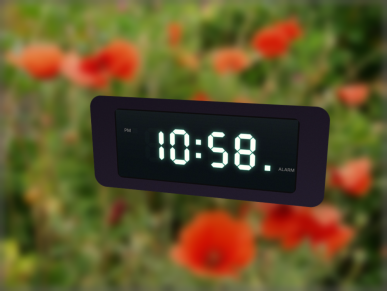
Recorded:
{"hour": 10, "minute": 58}
